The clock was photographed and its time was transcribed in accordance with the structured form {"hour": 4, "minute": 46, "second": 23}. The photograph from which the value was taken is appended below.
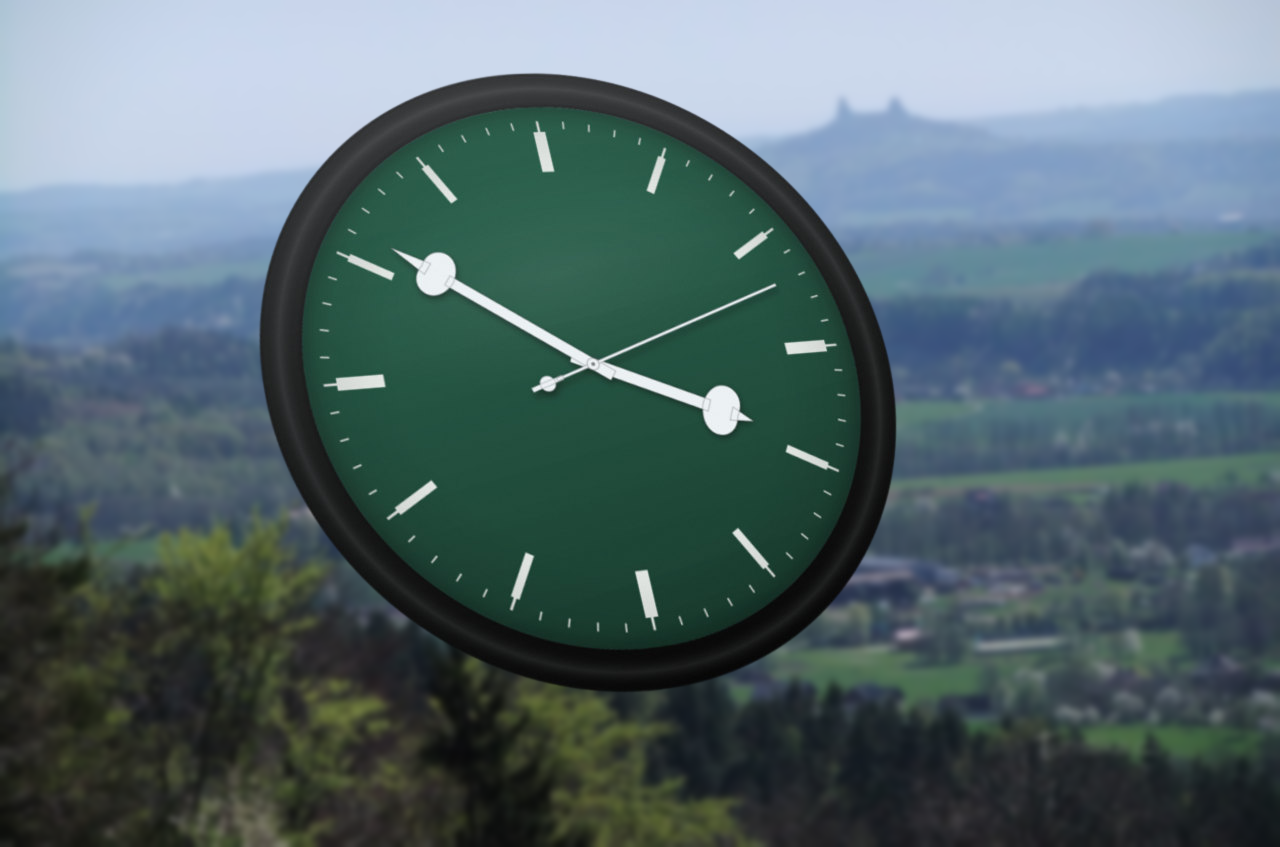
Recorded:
{"hour": 3, "minute": 51, "second": 12}
